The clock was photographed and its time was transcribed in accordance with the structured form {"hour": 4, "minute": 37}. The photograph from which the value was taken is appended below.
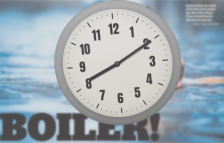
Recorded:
{"hour": 8, "minute": 10}
